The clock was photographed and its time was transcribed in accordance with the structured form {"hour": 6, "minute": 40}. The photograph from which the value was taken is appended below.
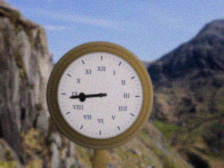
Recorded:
{"hour": 8, "minute": 44}
